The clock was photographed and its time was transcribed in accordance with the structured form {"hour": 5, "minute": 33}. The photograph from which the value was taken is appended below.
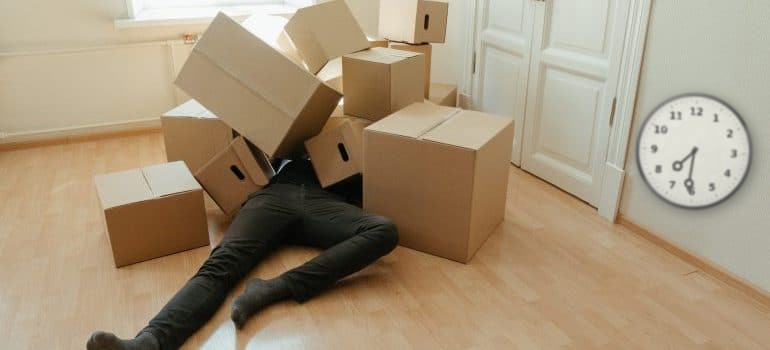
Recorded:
{"hour": 7, "minute": 31}
